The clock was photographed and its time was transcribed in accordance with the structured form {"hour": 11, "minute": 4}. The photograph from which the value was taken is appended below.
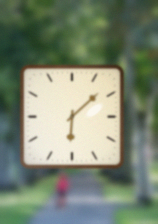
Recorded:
{"hour": 6, "minute": 8}
